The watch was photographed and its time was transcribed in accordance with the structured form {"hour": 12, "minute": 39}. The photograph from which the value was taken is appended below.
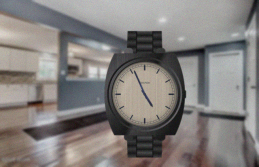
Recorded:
{"hour": 4, "minute": 56}
